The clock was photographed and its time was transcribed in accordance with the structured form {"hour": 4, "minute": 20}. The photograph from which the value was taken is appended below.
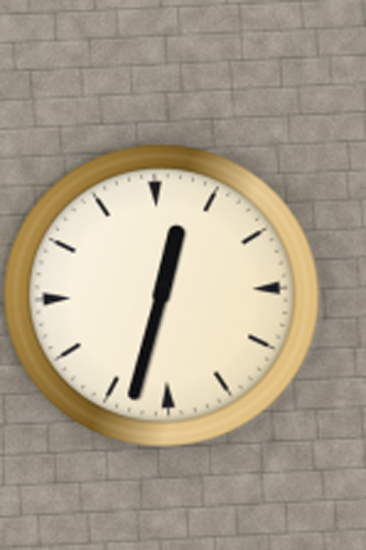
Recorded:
{"hour": 12, "minute": 33}
